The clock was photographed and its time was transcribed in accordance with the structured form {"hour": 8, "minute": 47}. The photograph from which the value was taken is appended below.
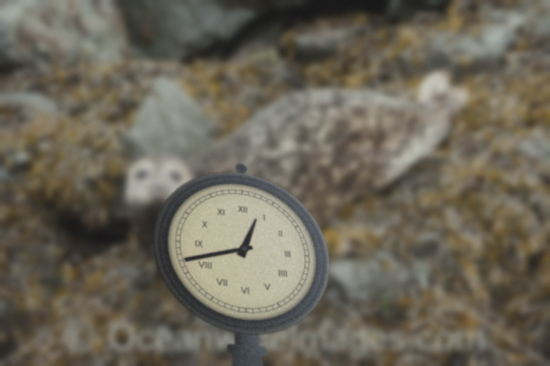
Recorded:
{"hour": 12, "minute": 42}
